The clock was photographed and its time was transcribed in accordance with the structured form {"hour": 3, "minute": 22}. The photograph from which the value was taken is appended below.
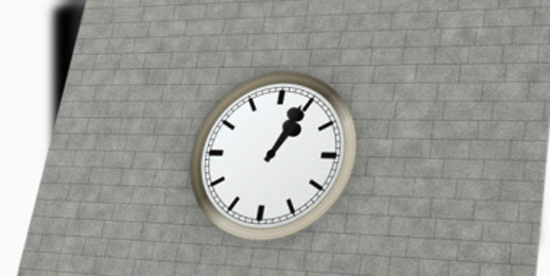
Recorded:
{"hour": 1, "minute": 4}
